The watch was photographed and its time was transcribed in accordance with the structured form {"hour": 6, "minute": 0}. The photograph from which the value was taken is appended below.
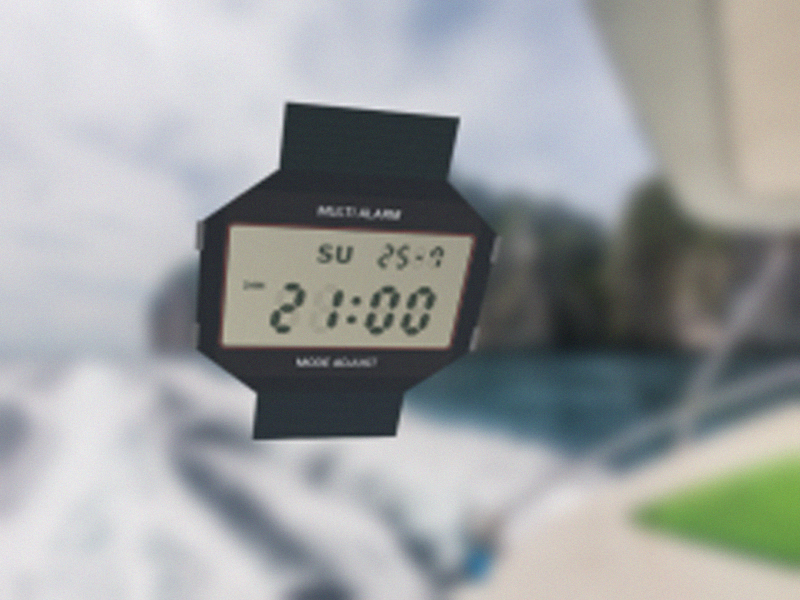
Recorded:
{"hour": 21, "minute": 0}
